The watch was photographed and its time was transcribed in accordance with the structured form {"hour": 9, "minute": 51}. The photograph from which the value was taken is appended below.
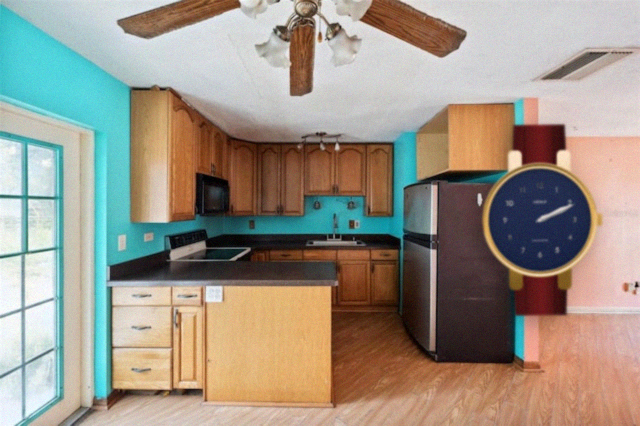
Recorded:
{"hour": 2, "minute": 11}
